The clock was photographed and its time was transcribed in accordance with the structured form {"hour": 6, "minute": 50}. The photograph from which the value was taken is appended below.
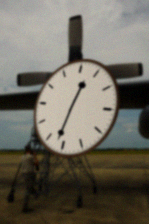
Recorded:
{"hour": 12, "minute": 32}
